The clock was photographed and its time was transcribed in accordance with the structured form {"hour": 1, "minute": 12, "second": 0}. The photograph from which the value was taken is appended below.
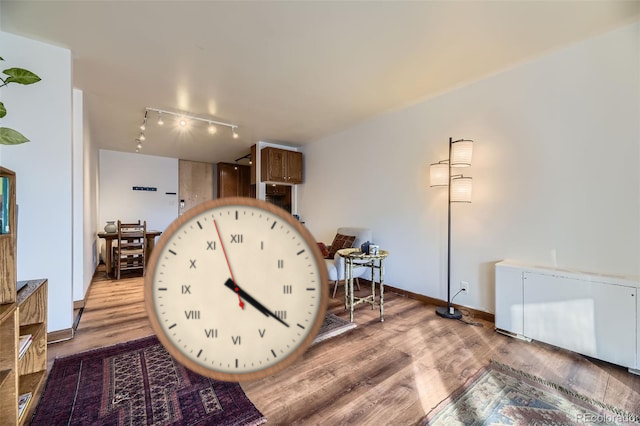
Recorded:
{"hour": 4, "minute": 20, "second": 57}
